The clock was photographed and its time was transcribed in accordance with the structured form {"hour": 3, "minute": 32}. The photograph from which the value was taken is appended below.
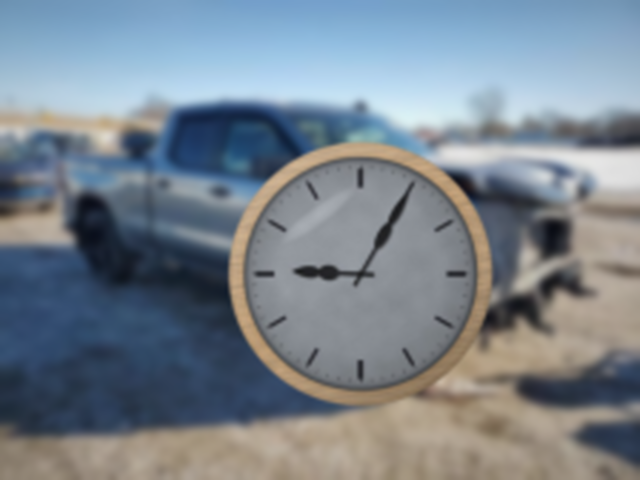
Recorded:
{"hour": 9, "minute": 5}
